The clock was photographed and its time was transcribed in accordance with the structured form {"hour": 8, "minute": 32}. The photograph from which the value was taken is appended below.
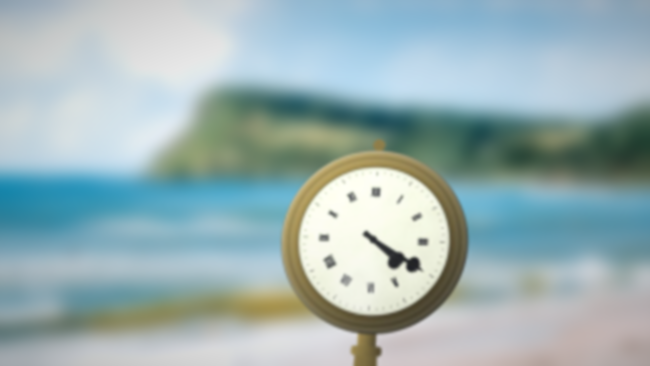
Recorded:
{"hour": 4, "minute": 20}
